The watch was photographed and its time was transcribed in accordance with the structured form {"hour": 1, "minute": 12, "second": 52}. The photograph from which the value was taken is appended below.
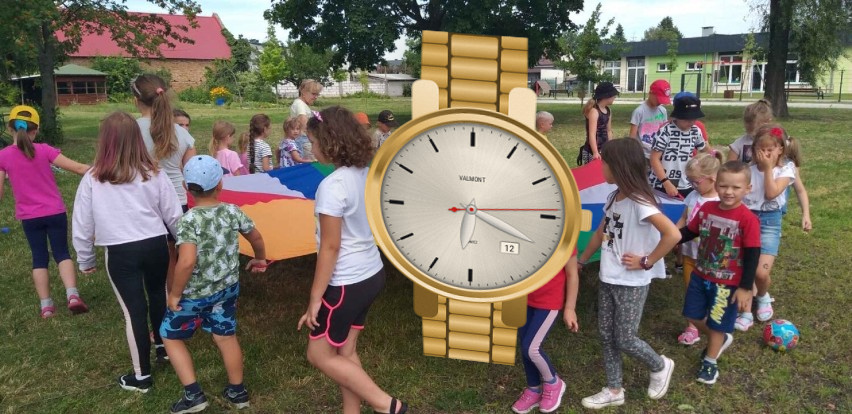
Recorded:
{"hour": 6, "minute": 19, "second": 14}
